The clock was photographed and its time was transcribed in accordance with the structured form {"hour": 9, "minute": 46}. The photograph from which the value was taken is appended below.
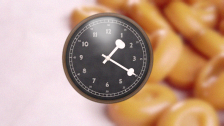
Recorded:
{"hour": 1, "minute": 20}
